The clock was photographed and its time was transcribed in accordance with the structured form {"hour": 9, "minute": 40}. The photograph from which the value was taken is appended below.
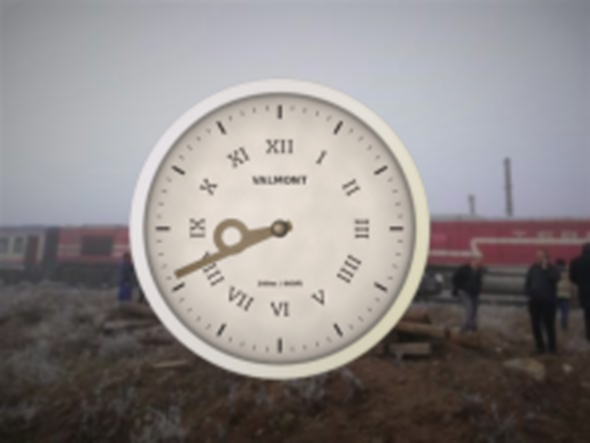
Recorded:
{"hour": 8, "minute": 41}
